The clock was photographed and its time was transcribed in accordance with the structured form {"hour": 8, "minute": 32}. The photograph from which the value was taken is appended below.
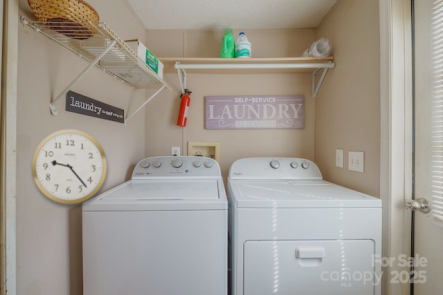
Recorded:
{"hour": 9, "minute": 23}
